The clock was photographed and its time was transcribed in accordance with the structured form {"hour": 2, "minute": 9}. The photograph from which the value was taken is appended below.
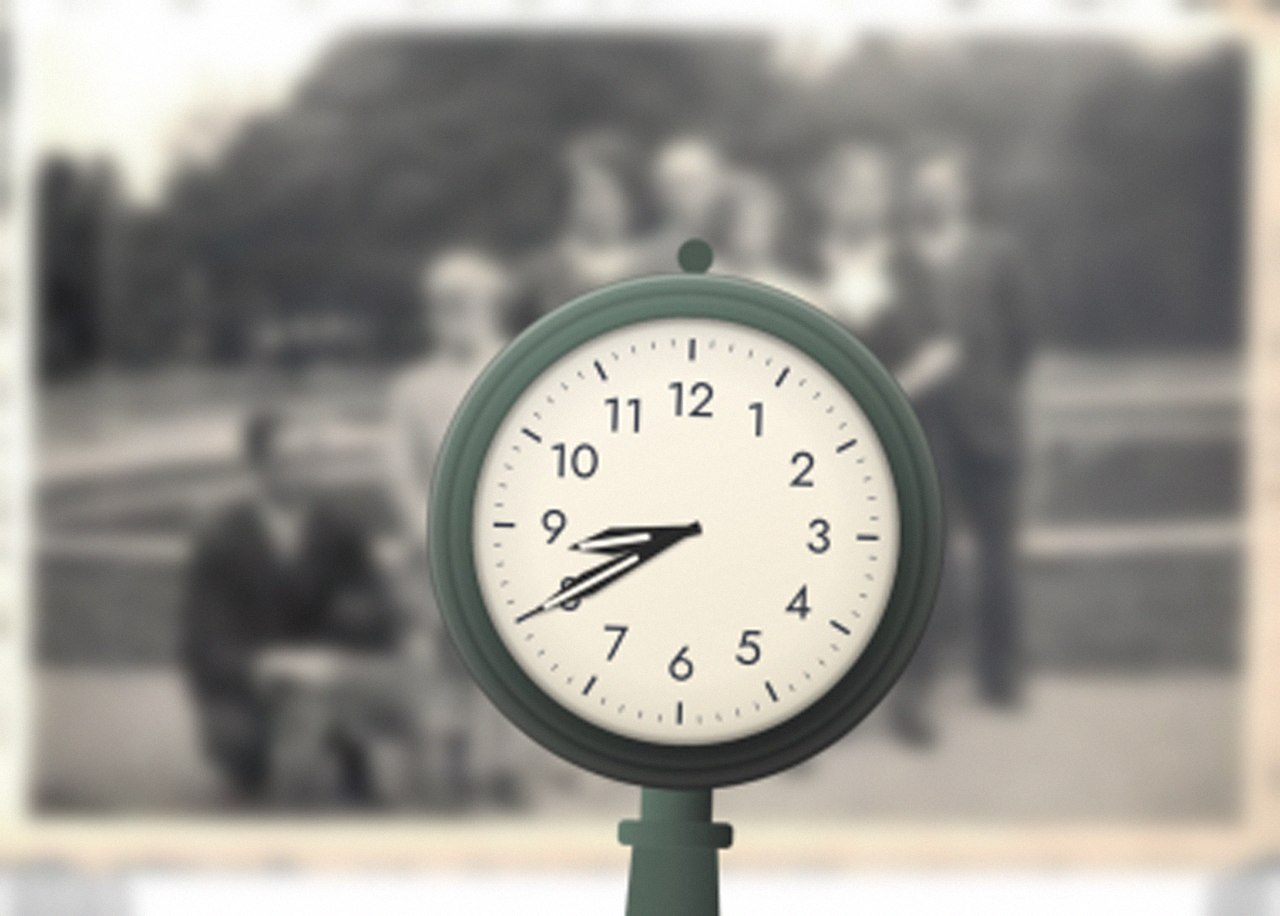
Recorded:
{"hour": 8, "minute": 40}
